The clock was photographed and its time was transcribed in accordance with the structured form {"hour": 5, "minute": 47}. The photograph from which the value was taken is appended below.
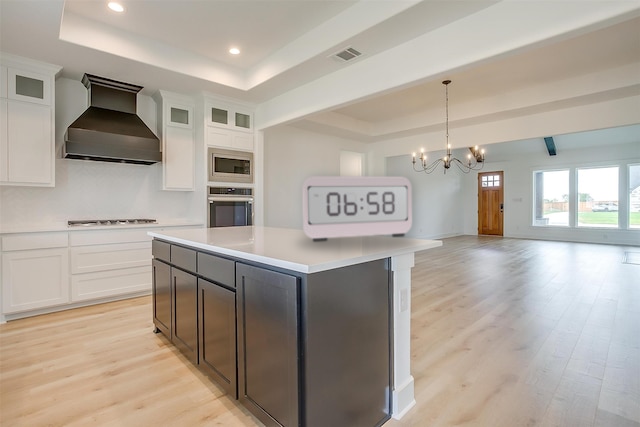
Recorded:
{"hour": 6, "minute": 58}
